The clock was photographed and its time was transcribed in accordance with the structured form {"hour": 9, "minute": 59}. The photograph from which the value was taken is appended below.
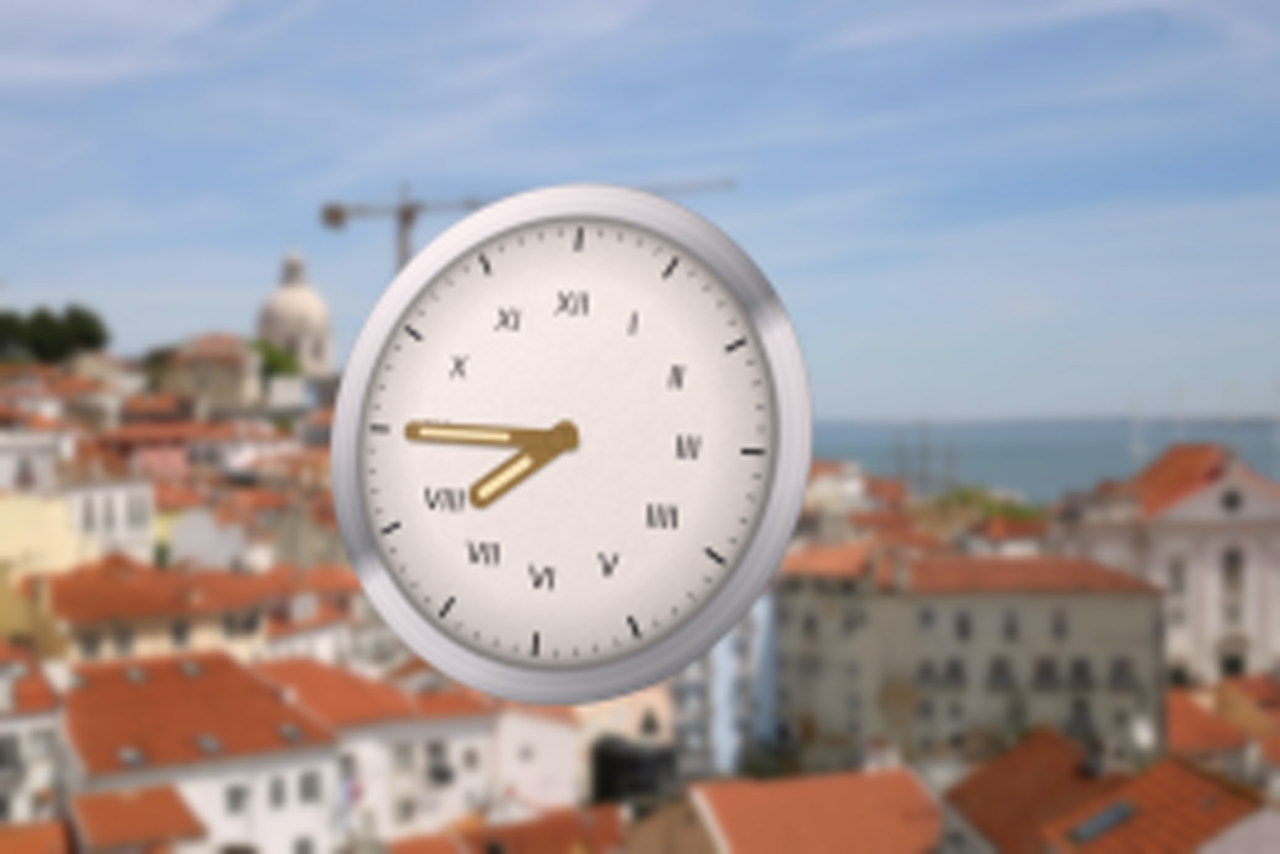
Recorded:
{"hour": 7, "minute": 45}
